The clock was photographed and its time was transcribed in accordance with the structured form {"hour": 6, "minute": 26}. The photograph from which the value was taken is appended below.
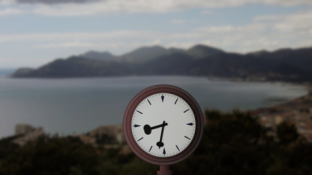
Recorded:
{"hour": 8, "minute": 32}
